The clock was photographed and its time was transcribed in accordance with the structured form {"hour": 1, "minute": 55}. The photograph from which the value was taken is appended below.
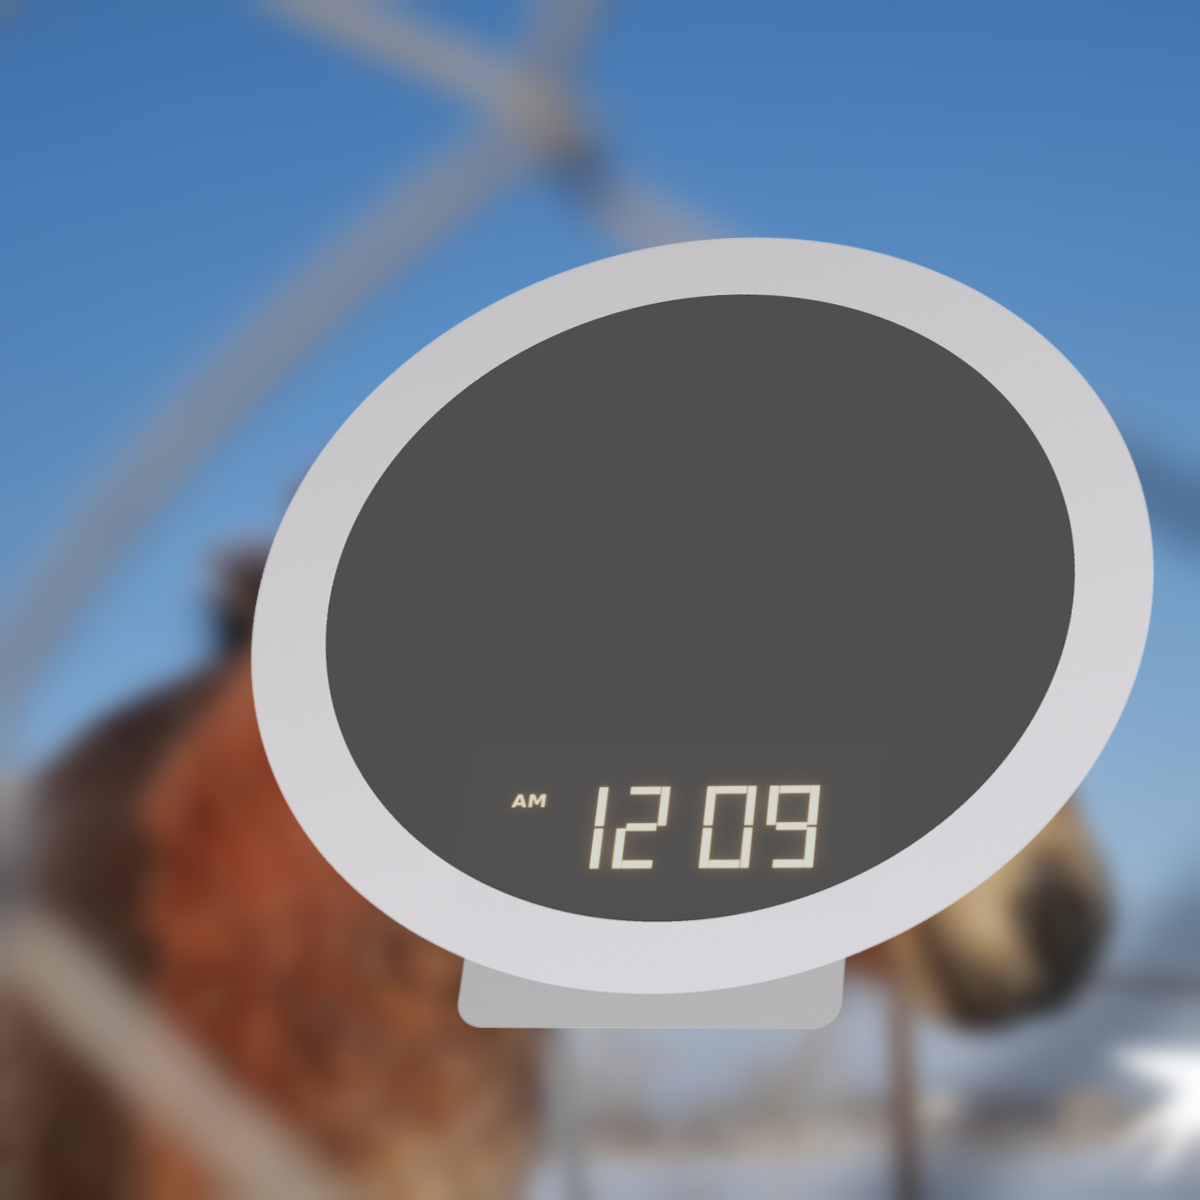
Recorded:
{"hour": 12, "minute": 9}
